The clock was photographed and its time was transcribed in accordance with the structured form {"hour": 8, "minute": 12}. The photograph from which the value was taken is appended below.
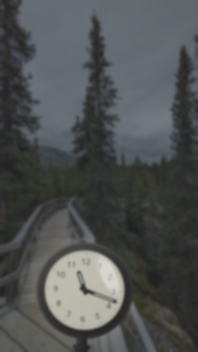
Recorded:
{"hour": 11, "minute": 18}
